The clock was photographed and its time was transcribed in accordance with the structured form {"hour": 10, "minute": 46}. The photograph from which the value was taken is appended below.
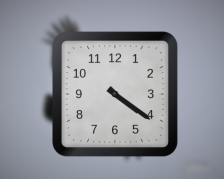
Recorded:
{"hour": 4, "minute": 21}
